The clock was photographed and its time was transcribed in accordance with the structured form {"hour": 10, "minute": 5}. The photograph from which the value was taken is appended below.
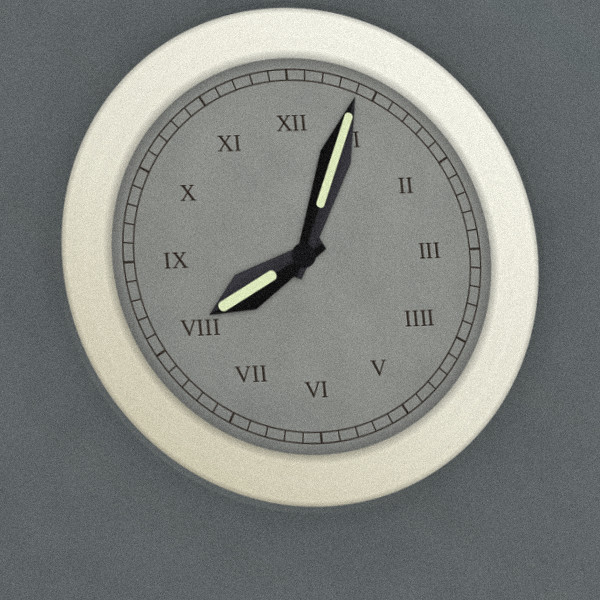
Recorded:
{"hour": 8, "minute": 4}
